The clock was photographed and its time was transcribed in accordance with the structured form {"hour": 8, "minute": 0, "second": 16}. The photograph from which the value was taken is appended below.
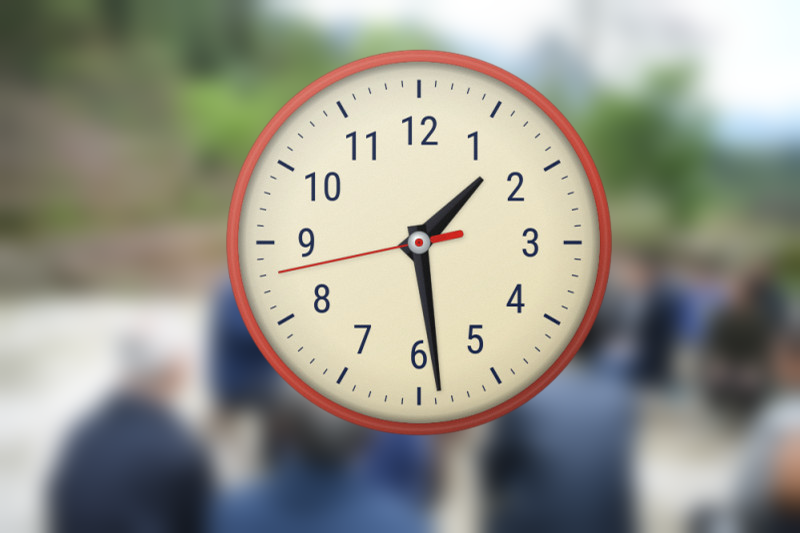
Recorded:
{"hour": 1, "minute": 28, "second": 43}
